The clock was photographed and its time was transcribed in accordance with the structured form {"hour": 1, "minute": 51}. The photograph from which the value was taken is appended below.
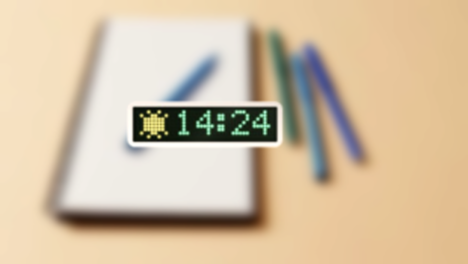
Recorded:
{"hour": 14, "minute": 24}
